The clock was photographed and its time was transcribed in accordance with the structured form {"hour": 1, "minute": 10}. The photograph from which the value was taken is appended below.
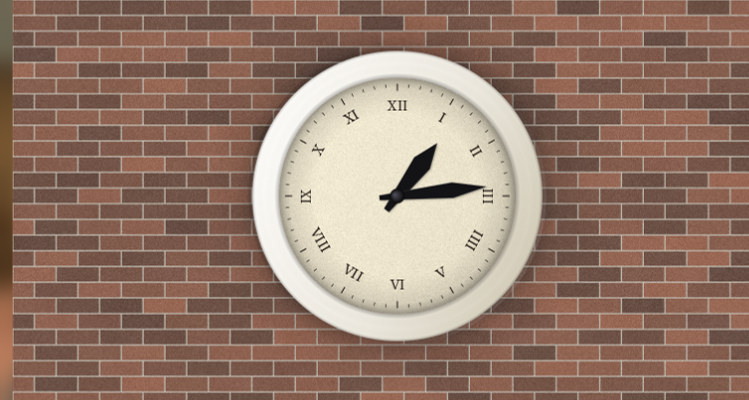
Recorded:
{"hour": 1, "minute": 14}
